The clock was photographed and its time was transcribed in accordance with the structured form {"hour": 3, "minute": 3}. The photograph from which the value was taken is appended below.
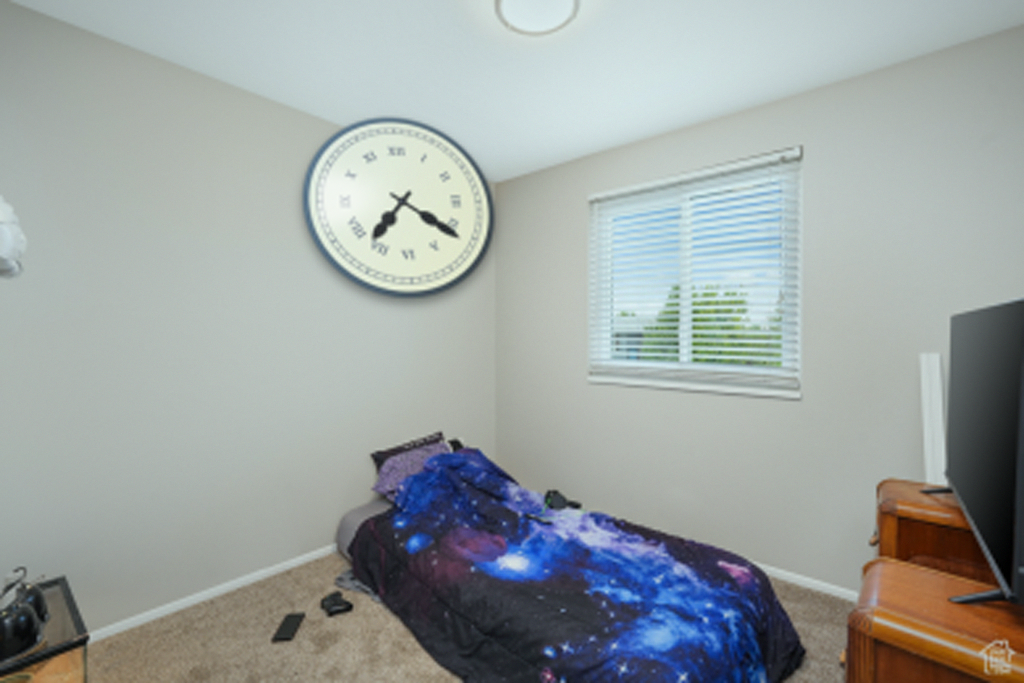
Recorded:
{"hour": 7, "minute": 21}
